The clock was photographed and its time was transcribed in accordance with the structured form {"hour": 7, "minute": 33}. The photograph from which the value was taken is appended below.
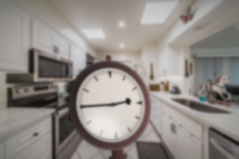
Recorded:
{"hour": 2, "minute": 45}
